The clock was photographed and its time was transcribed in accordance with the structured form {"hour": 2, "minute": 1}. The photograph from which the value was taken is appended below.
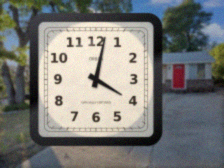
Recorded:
{"hour": 4, "minute": 2}
